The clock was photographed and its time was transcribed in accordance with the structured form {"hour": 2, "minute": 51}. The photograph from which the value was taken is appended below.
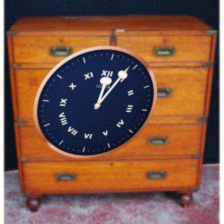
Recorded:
{"hour": 12, "minute": 4}
